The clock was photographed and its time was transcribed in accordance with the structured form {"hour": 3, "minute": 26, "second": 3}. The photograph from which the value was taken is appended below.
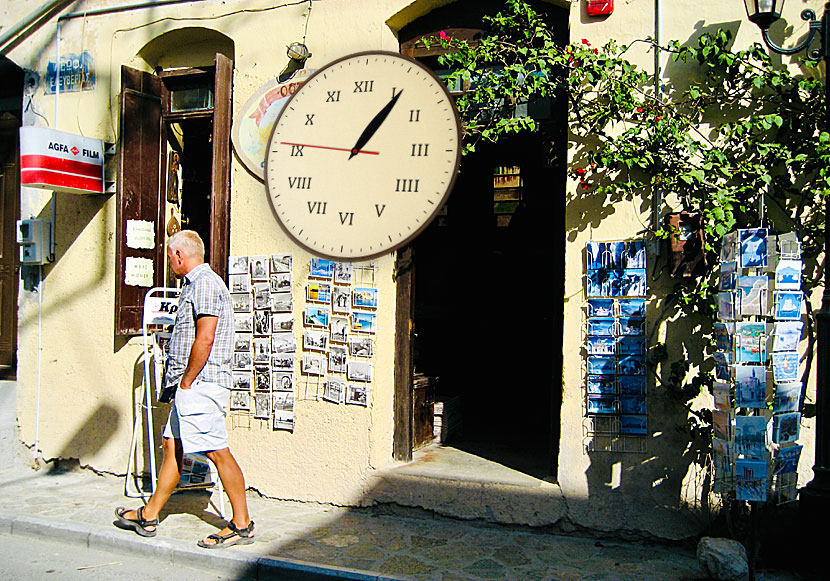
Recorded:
{"hour": 1, "minute": 5, "second": 46}
